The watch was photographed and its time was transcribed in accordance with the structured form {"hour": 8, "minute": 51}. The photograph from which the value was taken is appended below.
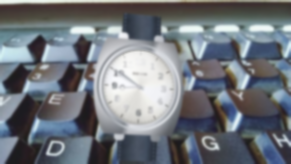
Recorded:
{"hour": 8, "minute": 50}
